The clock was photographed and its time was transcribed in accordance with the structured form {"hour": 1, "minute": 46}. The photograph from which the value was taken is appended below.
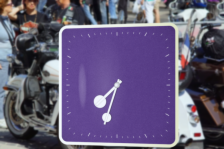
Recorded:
{"hour": 7, "minute": 33}
